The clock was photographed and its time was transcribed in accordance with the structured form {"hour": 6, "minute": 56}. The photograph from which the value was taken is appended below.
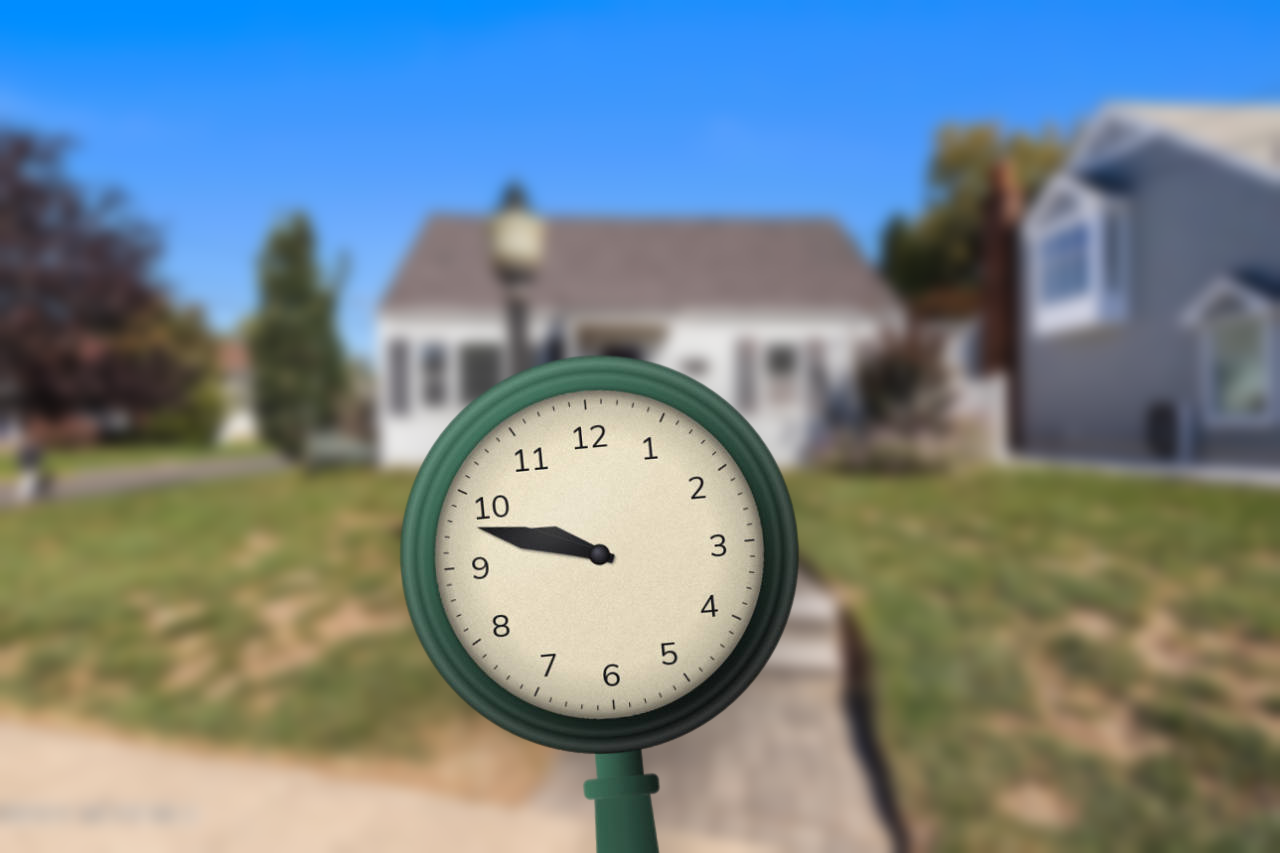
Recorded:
{"hour": 9, "minute": 48}
